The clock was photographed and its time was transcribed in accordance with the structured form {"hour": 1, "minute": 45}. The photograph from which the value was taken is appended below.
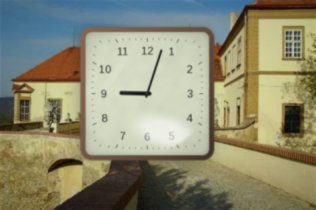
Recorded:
{"hour": 9, "minute": 3}
